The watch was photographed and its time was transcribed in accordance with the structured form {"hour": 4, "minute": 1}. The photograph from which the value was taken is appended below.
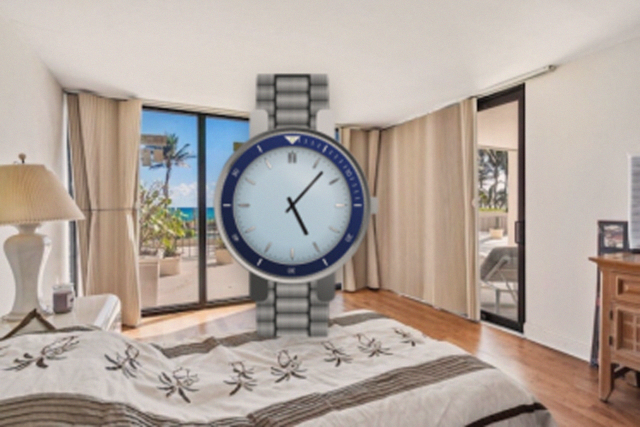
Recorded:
{"hour": 5, "minute": 7}
